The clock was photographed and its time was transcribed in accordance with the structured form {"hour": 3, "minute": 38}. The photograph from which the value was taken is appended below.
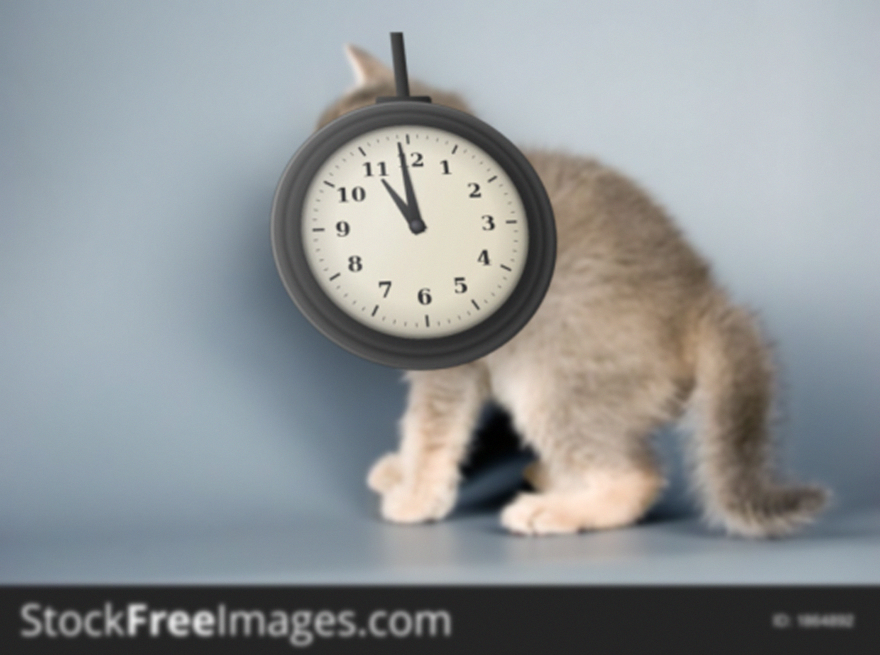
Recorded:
{"hour": 10, "minute": 59}
